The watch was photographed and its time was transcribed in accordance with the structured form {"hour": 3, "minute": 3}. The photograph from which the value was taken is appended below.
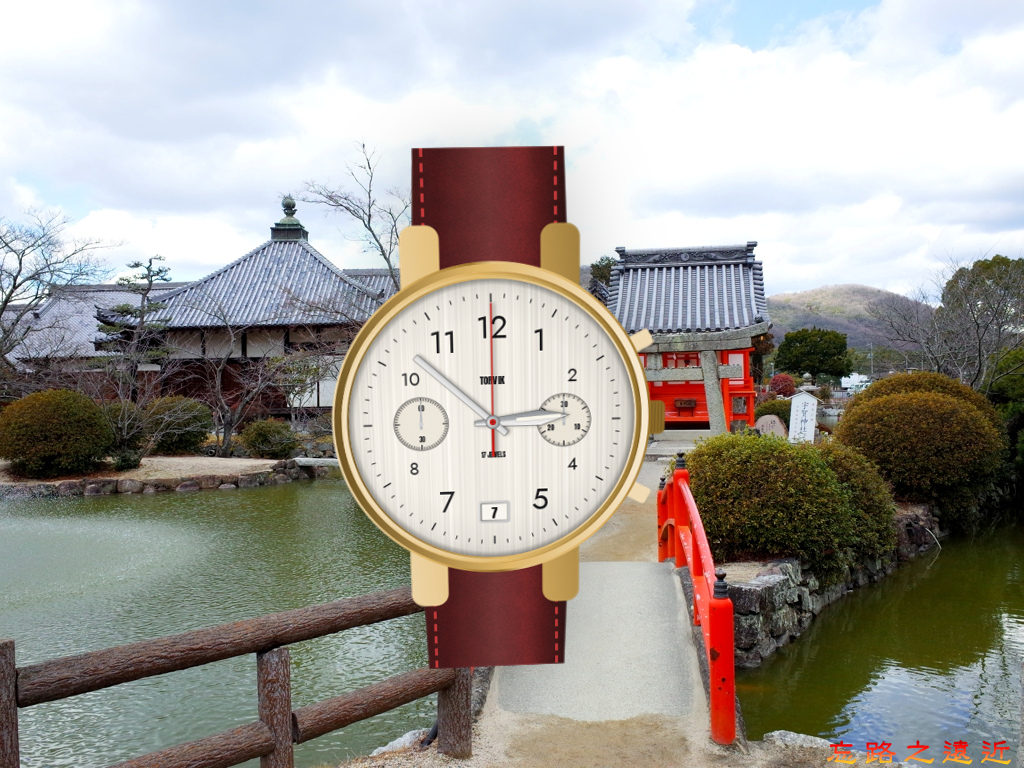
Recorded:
{"hour": 2, "minute": 52}
